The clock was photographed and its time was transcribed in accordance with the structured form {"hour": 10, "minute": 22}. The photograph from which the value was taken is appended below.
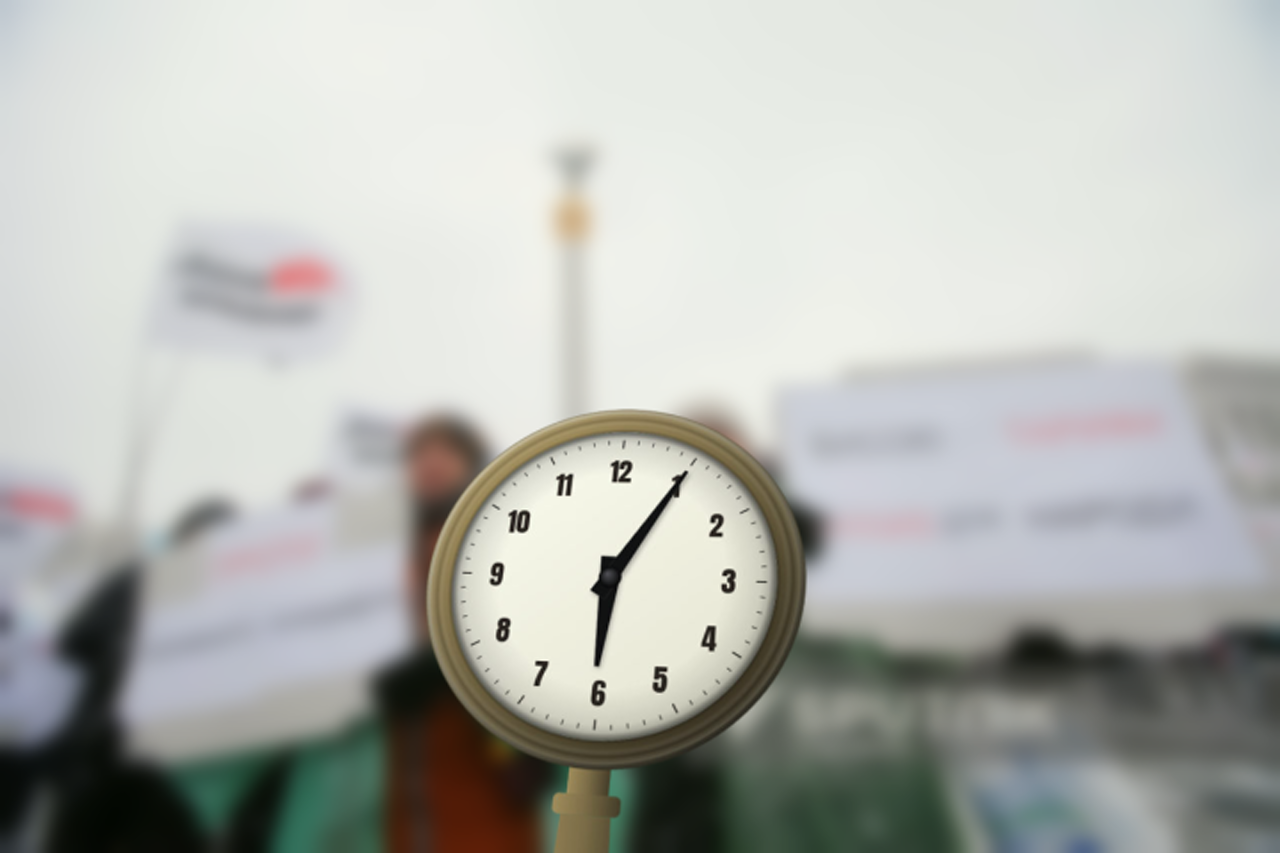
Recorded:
{"hour": 6, "minute": 5}
